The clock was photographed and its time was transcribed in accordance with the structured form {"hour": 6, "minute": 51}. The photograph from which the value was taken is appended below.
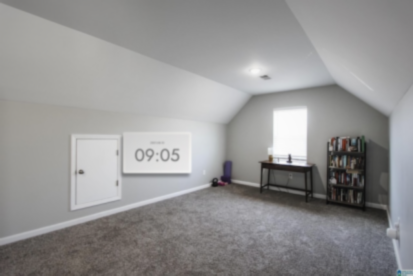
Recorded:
{"hour": 9, "minute": 5}
